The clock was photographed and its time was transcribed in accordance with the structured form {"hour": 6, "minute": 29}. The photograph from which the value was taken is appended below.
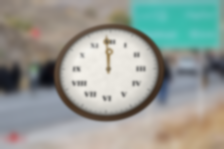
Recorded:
{"hour": 11, "minute": 59}
